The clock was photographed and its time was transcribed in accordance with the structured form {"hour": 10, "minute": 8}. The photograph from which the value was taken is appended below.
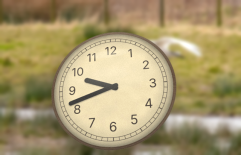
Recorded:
{"hour": 9, "minute": 42}
